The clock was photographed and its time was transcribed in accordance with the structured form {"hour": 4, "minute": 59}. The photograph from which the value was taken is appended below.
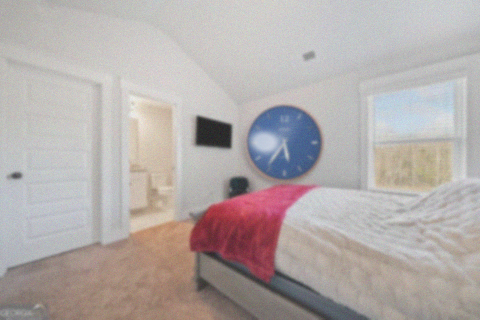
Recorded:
{"hour": 5, "minute": 36}
